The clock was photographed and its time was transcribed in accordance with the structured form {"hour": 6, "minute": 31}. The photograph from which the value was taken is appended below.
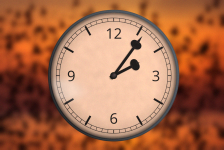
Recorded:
{"hour": 2, "minute": 6}
